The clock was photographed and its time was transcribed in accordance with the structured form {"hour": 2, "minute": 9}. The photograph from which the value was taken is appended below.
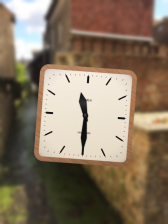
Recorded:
{"hour": 11, "minute": 30}
